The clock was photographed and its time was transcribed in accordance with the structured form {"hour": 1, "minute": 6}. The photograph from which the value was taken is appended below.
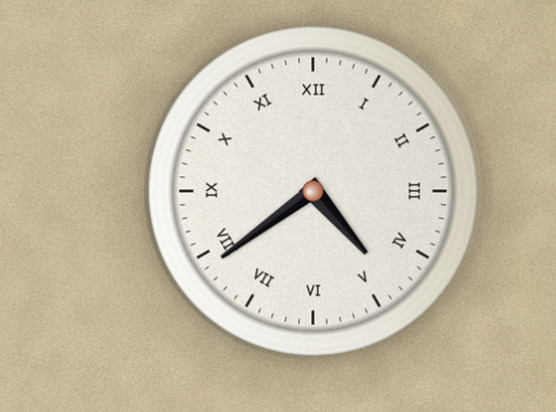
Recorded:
{"hour": 4, "minute": 39}
